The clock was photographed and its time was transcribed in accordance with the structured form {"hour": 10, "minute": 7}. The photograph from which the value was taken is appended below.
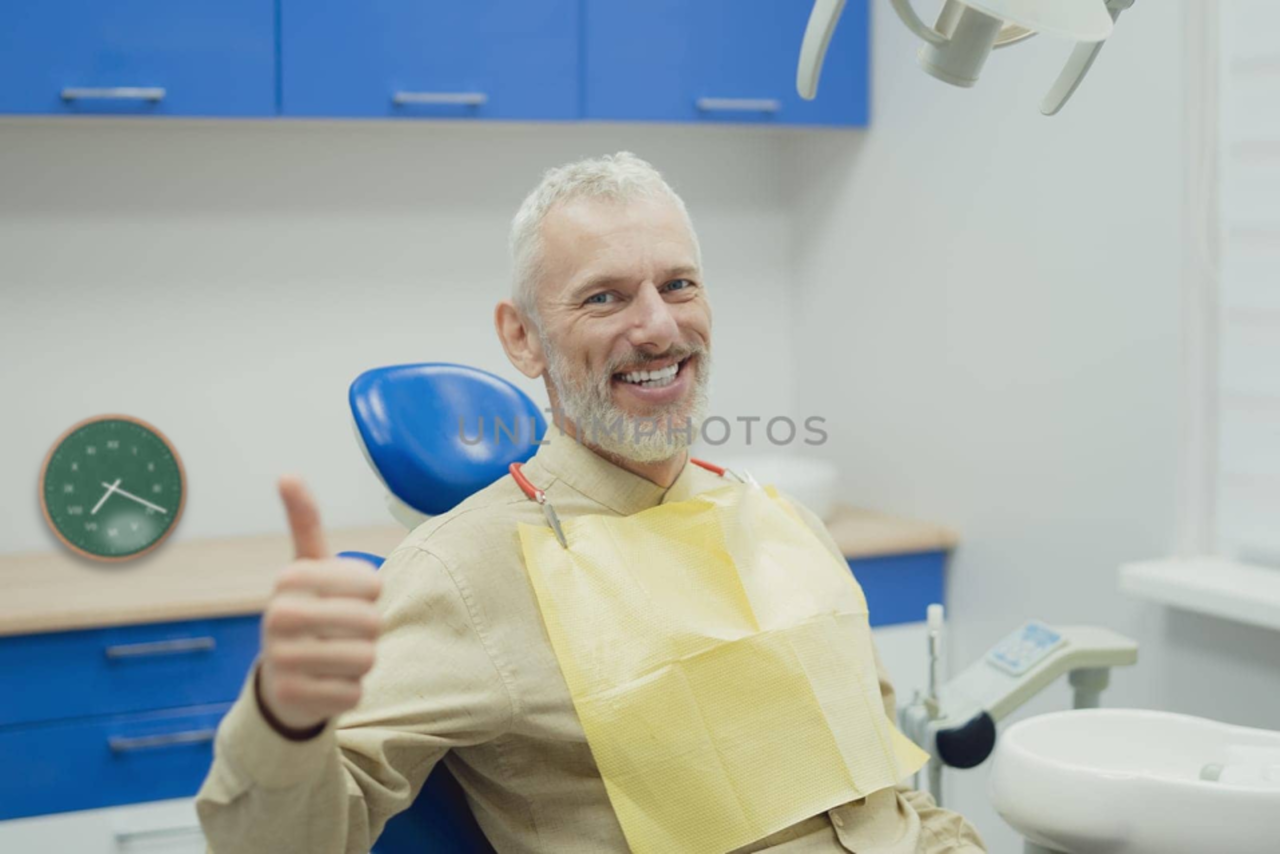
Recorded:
{"hour": 7, "minute": 19}
